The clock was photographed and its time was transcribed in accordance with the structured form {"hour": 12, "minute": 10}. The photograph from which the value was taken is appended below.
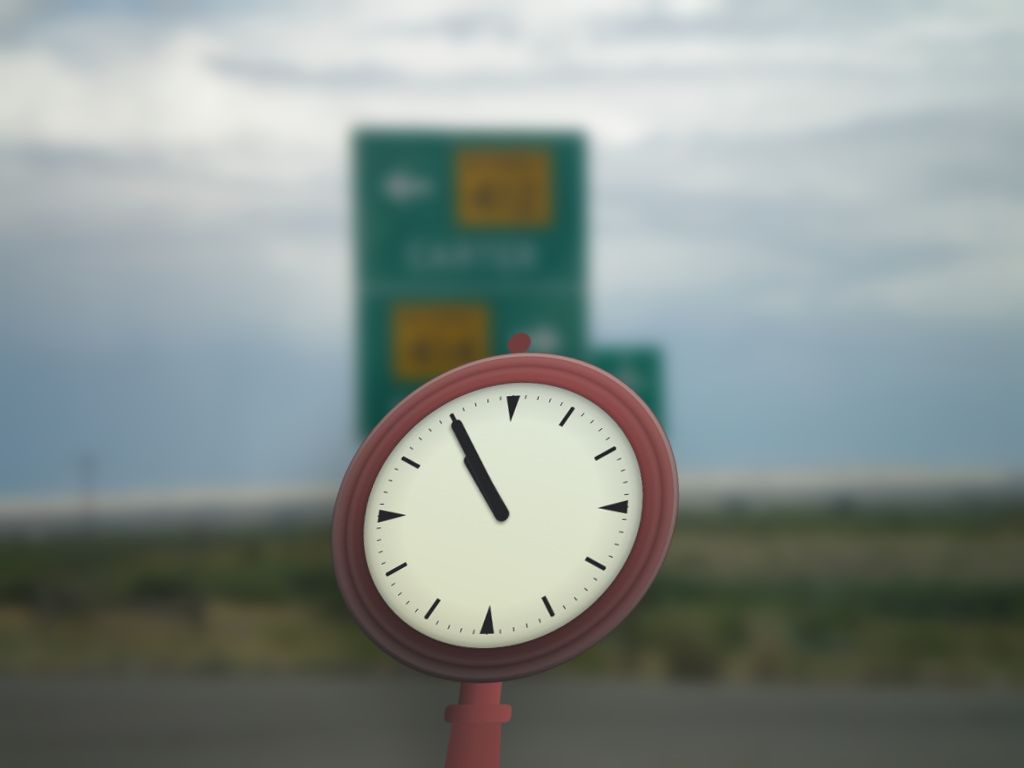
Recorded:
{"hour": 10, "minute": 55}
